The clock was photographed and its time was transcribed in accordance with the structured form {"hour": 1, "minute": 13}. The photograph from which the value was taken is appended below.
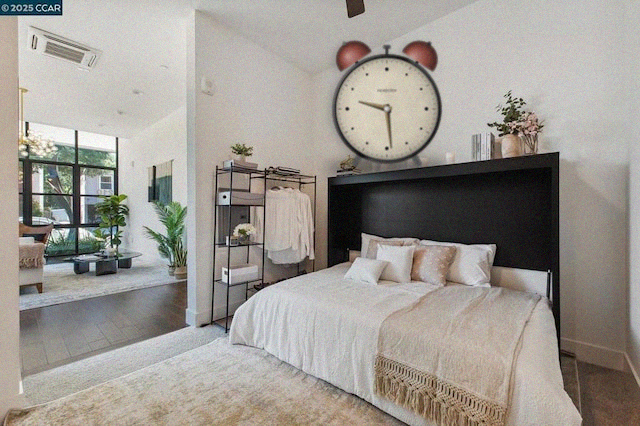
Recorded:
{"hour": 9, "minute": 29}
